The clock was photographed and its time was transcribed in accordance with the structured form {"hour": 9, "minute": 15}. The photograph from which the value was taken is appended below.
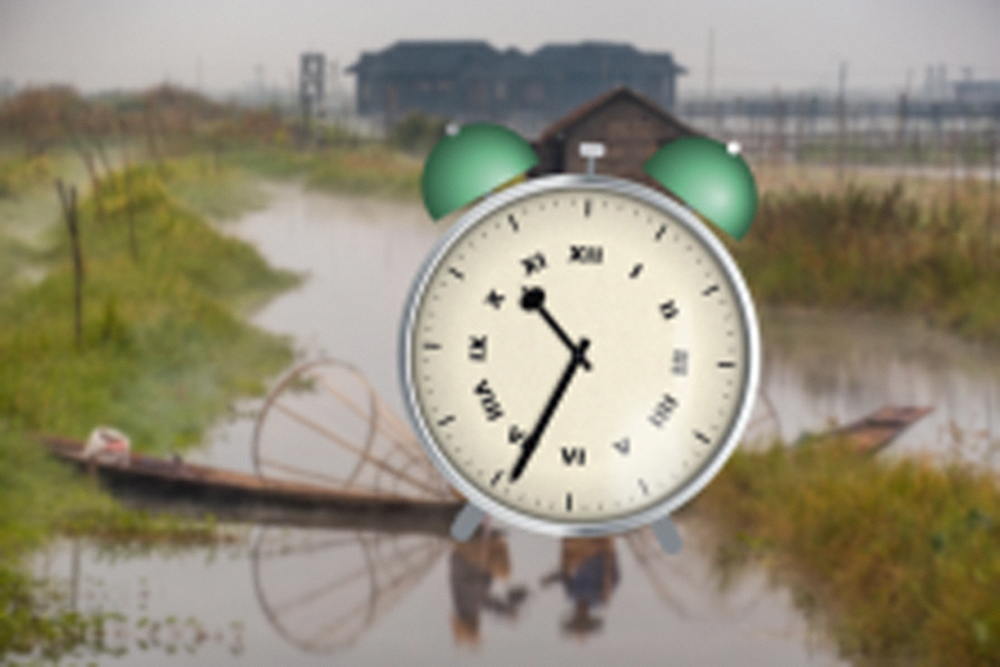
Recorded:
{"hour": 10, "minute": 34}
